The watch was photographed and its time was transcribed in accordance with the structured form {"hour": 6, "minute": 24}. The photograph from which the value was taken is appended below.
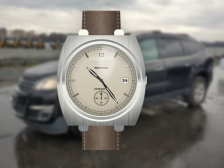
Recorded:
{"hour": 10, "minute": 24}
